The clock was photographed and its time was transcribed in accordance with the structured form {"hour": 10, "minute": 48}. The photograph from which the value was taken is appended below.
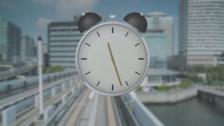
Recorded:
{"hour": 11, "minute": 27}
